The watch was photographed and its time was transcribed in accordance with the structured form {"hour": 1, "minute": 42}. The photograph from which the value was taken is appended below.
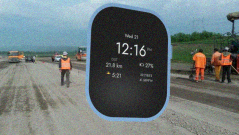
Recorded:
{"hour": 12, "minute": 16}
